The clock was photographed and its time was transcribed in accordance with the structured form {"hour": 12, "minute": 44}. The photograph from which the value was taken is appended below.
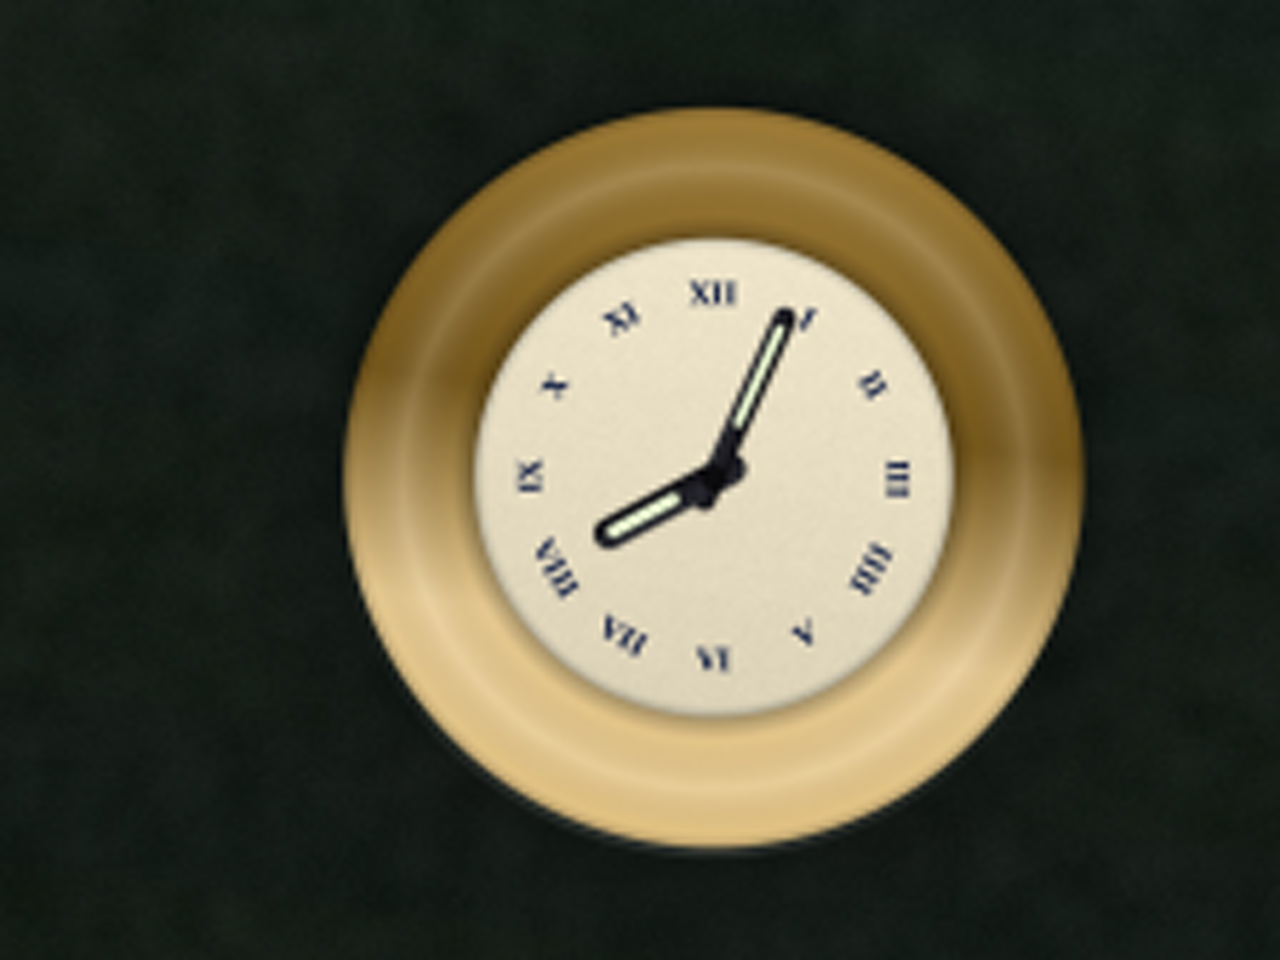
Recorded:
{"hour": 8, "minute": 4}
